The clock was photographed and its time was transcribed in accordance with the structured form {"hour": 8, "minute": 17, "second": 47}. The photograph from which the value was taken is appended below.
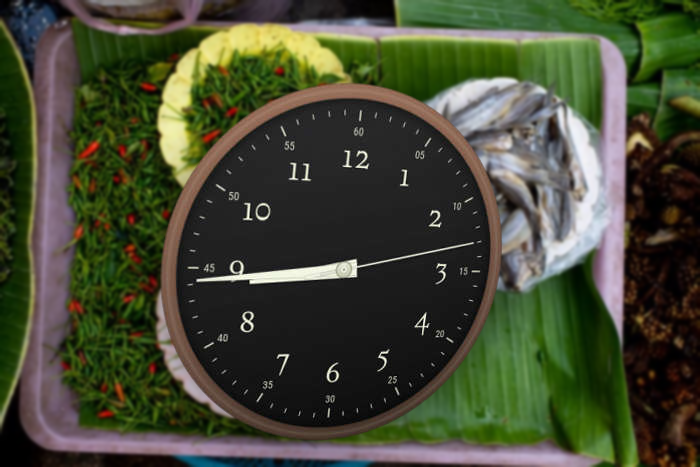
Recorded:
{"hour": 8, "minute": 44, "second": 13}
